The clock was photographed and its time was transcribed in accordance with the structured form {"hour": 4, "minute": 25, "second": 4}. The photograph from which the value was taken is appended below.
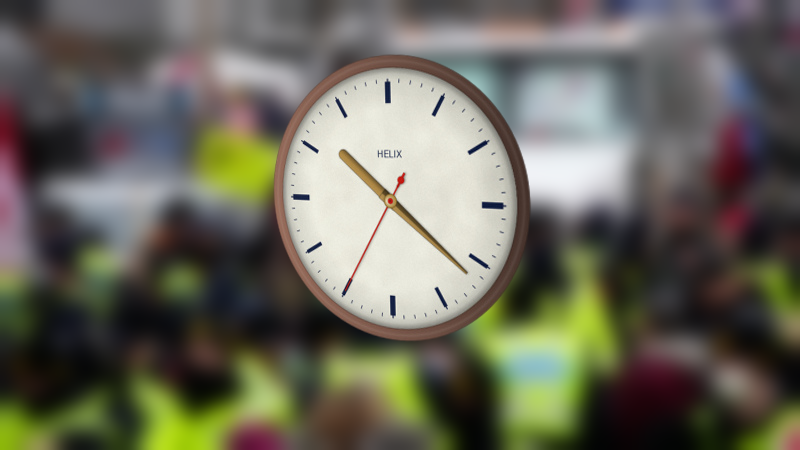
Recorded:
{"hour": 10, "minute": 21, "second": 35}
